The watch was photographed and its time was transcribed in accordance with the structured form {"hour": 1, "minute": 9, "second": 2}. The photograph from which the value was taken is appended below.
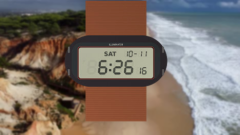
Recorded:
{"hour": 6, "minute": 26, "second": 16}
